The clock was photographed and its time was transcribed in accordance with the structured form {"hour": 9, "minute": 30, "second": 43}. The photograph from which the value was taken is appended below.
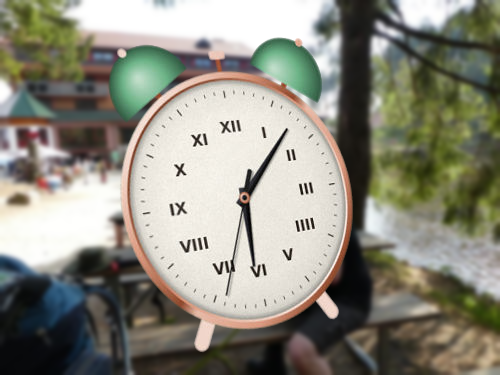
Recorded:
{"hour": 6, "minute": 7, "second": 34}
